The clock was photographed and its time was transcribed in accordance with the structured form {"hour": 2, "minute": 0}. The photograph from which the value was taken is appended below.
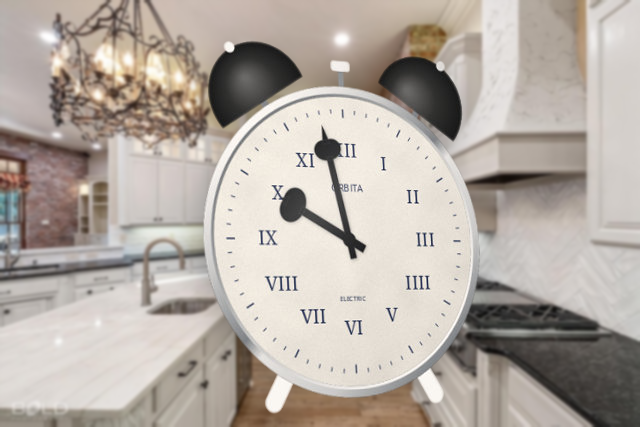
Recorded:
{"hour": 9, "minute": 58}
